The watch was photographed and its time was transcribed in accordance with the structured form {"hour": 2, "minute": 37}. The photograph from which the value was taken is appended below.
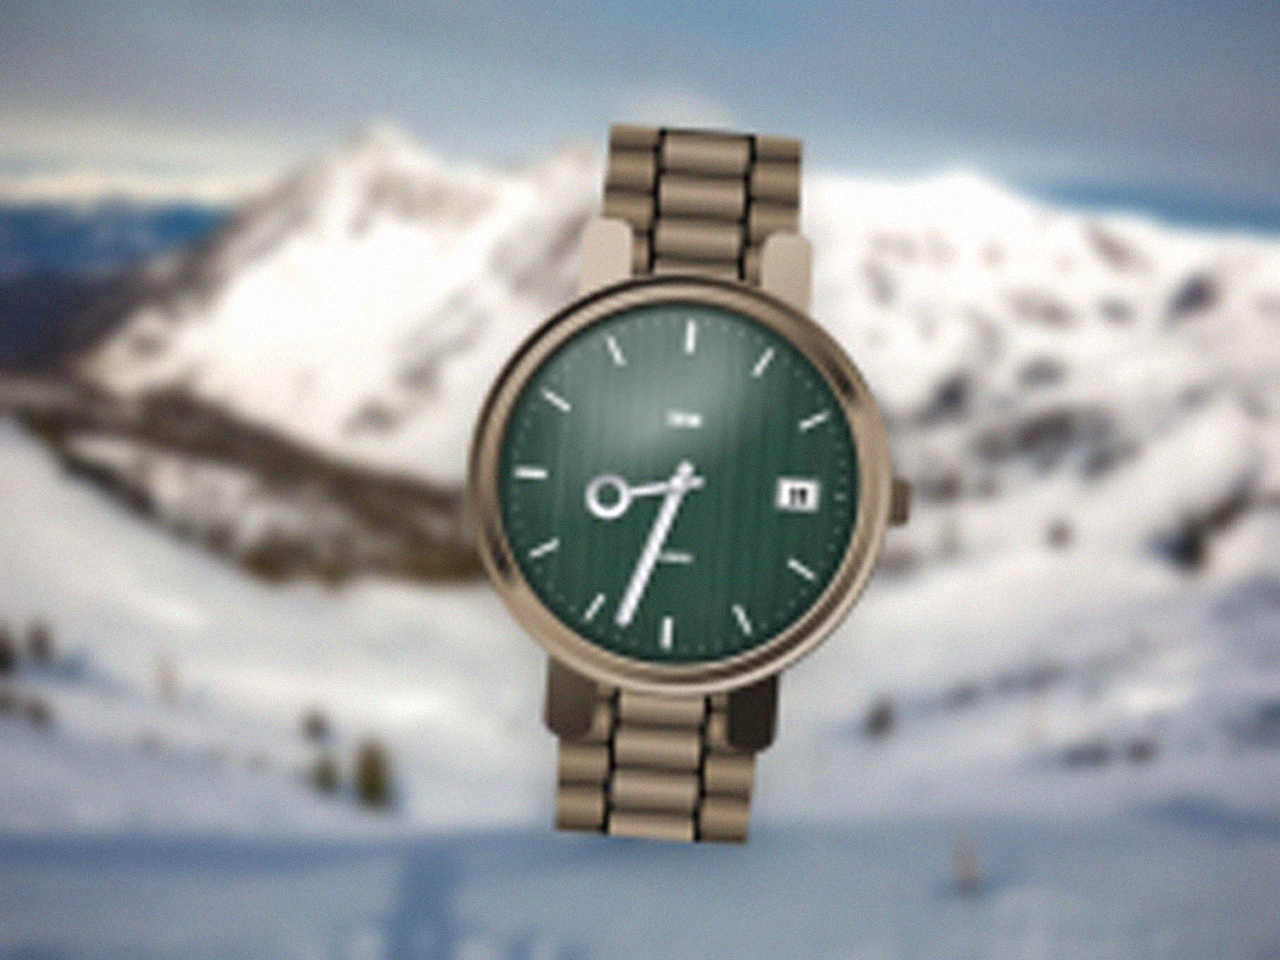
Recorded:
{"hour": 8, "minute": 33}
